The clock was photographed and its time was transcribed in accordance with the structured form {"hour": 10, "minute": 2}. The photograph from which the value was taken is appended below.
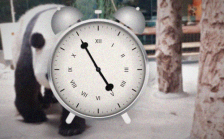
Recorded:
{"hour": 4, "minute": 55}
